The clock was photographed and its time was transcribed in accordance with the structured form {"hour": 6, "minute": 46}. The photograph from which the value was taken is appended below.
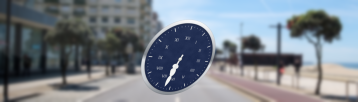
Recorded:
{"hour": 6, "minute": 32}
